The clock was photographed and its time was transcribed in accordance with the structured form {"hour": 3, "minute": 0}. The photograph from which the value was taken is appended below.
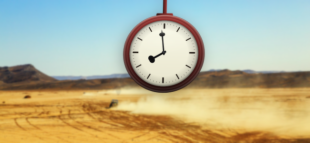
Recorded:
{"hour": 7, "minute": 59}
